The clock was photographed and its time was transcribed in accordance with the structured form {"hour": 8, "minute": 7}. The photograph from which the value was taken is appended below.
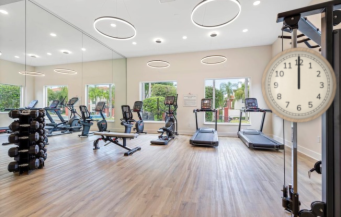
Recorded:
{"hour": 12, "minute": 0}
